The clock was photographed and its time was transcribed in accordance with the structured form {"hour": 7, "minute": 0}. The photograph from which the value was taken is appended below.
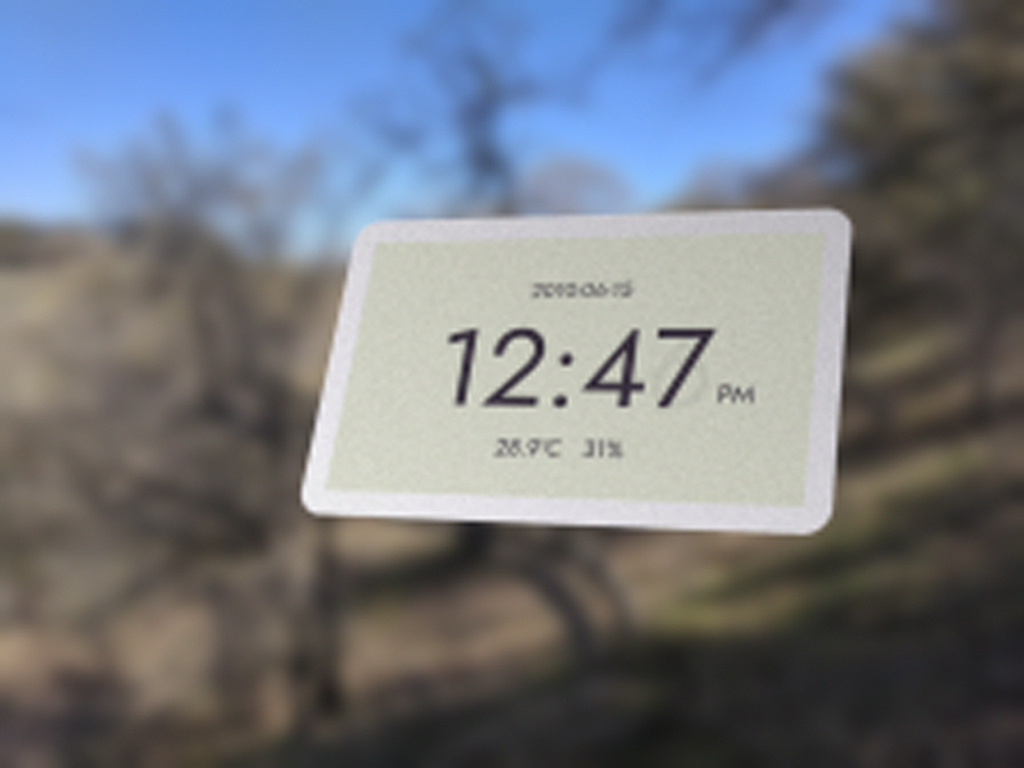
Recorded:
{"hour": 12, "minute": 47}
